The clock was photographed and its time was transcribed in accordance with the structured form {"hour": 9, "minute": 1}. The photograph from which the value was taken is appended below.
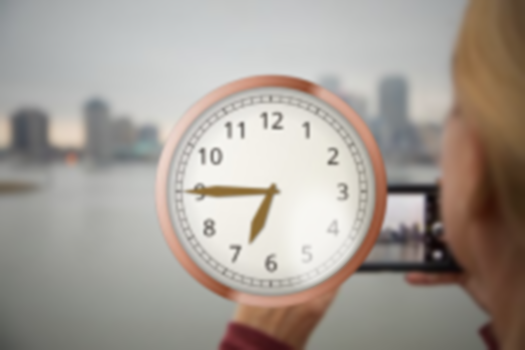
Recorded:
{"hour": 6, "minute": 45}
